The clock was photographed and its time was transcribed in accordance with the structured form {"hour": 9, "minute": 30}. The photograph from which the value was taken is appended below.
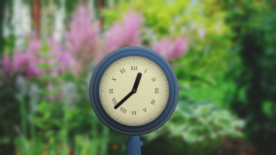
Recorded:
{"hour": 12, "minute": 38}
